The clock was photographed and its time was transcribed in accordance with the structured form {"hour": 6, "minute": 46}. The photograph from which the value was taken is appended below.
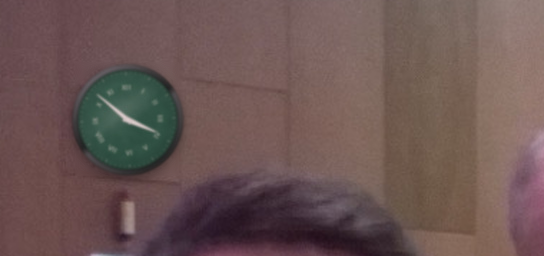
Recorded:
{"hour": 3, "minute": 52}
